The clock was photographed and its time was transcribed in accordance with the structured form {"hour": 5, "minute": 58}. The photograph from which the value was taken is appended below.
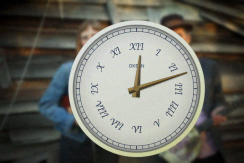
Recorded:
{"hour": 12, "minute": 12}
